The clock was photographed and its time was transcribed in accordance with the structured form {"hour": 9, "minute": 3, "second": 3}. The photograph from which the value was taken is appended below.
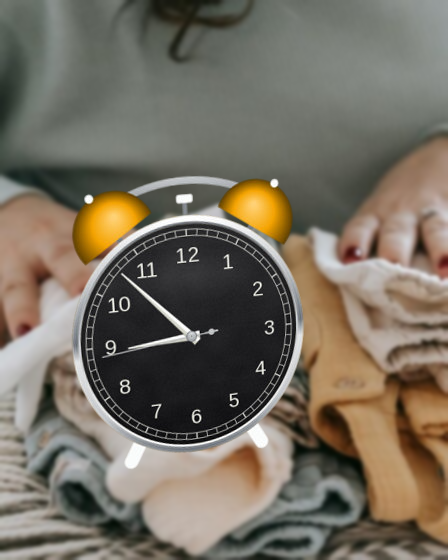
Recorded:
{"hour": 8, "minute": 52, "second": 44}
